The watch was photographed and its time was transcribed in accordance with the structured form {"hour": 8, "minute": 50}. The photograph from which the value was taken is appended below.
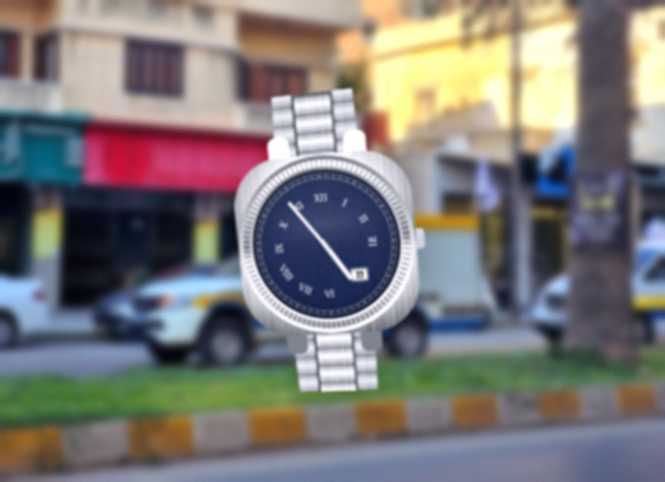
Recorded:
{"hour": 4, "minute": 54}
